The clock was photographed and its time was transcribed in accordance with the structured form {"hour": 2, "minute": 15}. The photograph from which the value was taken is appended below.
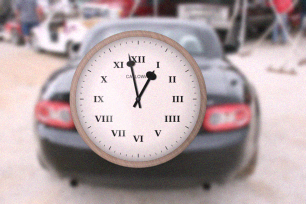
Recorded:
{"hour": 12, "minute": 58}
